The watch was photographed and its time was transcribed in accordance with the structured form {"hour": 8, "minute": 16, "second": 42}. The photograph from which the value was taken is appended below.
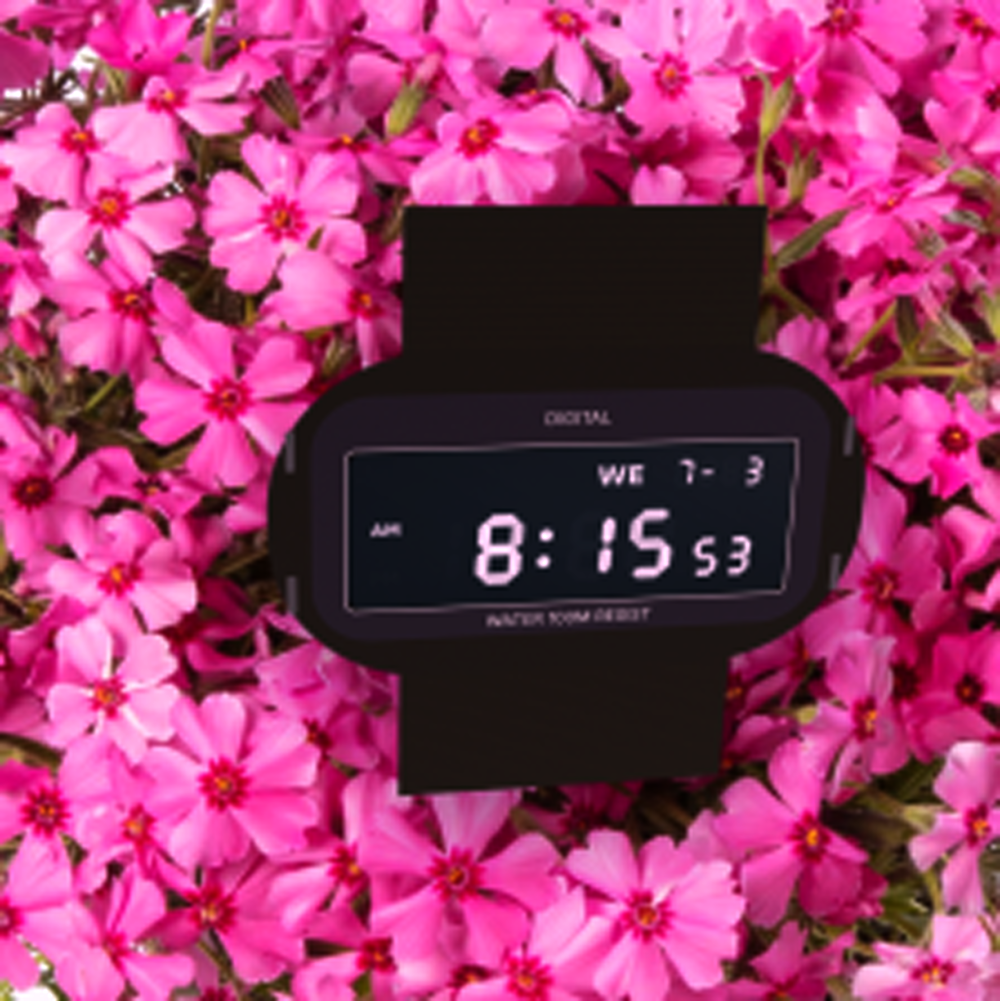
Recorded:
{"hour": 8, "minute": 15, "second": 53}
